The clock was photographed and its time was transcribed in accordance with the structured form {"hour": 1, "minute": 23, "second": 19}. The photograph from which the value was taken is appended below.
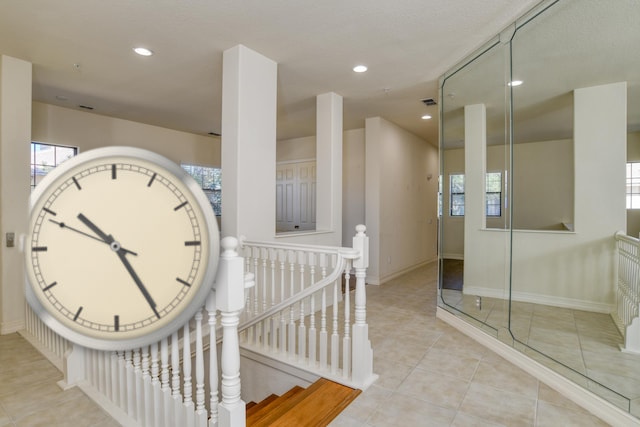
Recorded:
{"hour": 10, "minute": 24, "second": 49}
